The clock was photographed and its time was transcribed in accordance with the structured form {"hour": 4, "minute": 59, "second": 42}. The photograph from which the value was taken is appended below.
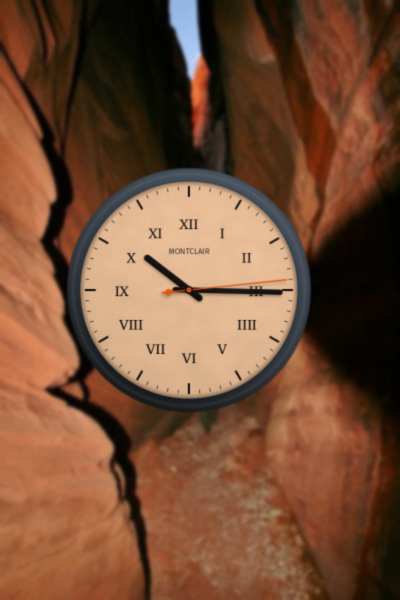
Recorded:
{"hour": 10, "minute": 15, "second": 14}
